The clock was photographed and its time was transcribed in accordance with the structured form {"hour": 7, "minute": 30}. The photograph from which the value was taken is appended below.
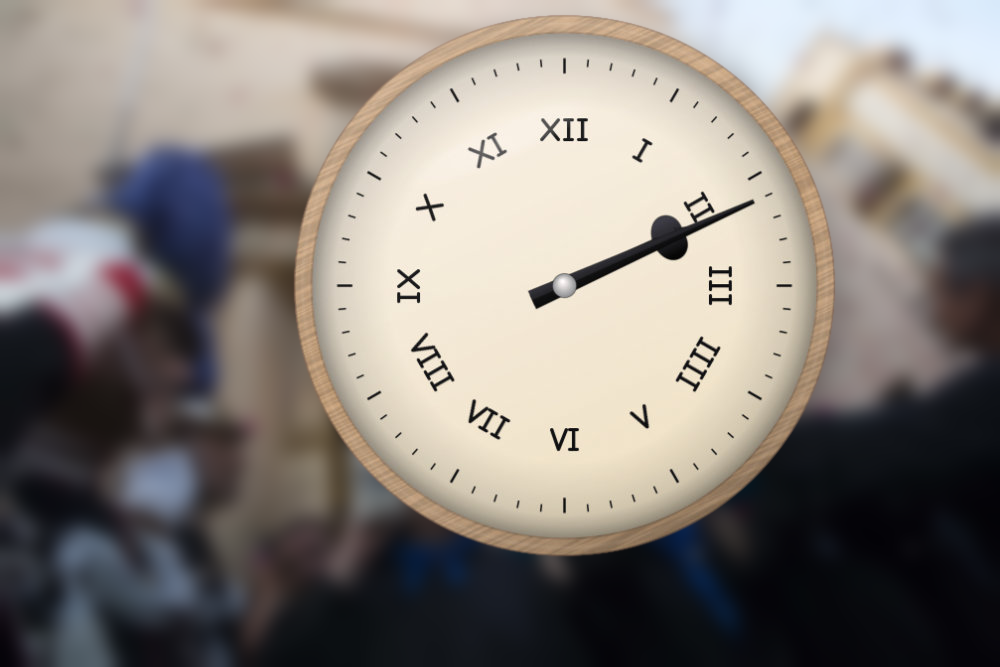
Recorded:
{"hour": 2, "minute": 11}
